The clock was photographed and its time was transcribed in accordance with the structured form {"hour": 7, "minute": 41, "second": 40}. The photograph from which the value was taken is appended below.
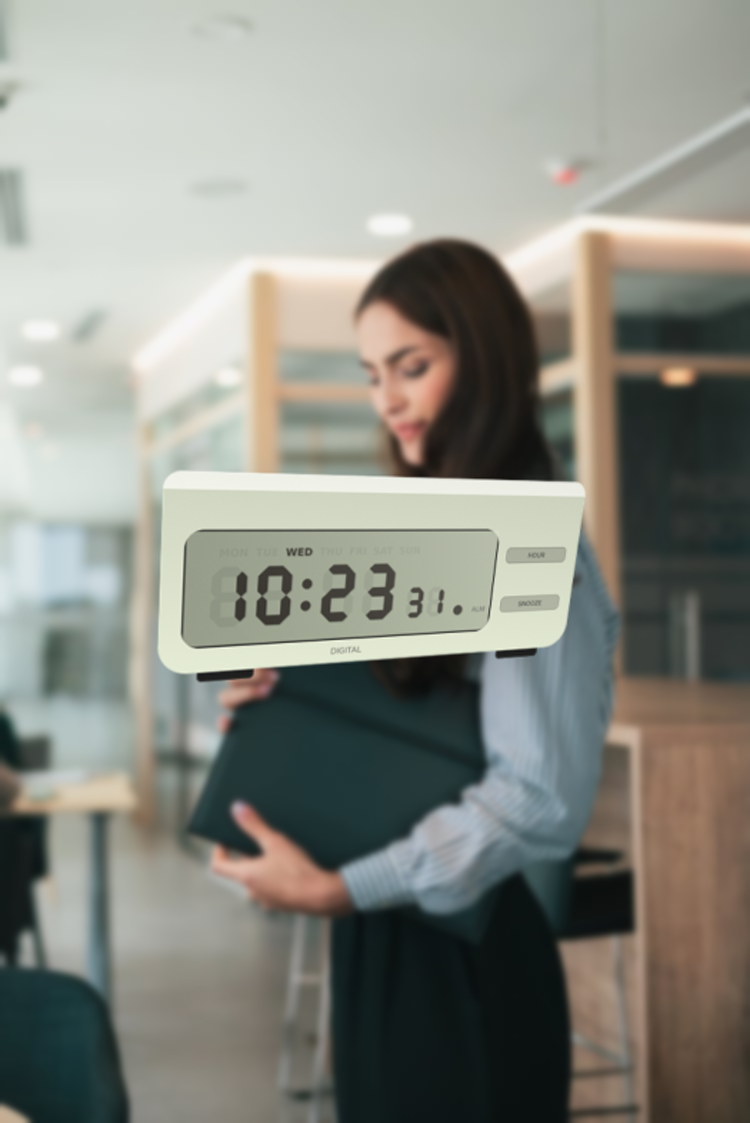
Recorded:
{"hour": 10, "minute": 23, "second": 31}
